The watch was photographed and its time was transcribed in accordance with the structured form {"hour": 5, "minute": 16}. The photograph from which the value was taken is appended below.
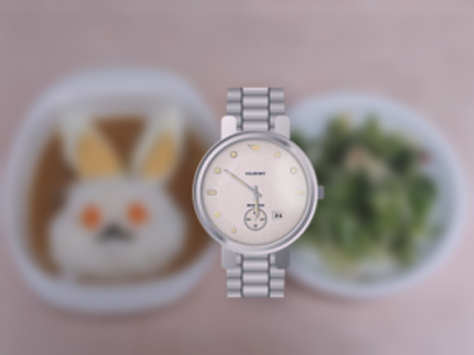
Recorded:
{"hour": 5, "minute": 51}
